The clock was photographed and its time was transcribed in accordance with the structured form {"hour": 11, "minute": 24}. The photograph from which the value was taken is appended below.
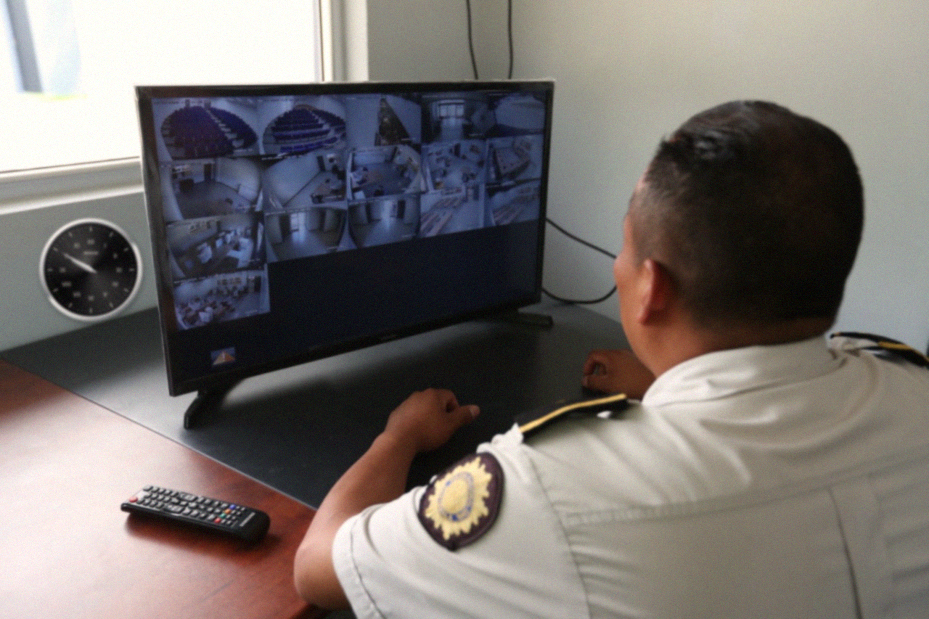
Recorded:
{"hour": 9, "minute": 50}
